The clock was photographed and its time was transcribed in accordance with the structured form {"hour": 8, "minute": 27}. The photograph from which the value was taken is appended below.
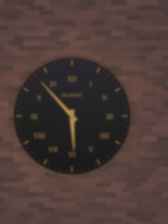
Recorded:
{"hour": 5, "minute": 53}
